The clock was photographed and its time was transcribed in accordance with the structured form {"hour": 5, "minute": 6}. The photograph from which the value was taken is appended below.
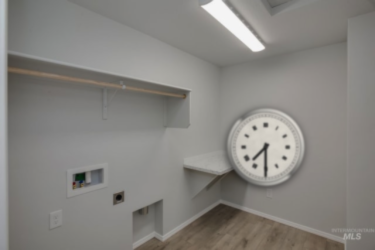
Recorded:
{"hour": 7, "minute": 30}
